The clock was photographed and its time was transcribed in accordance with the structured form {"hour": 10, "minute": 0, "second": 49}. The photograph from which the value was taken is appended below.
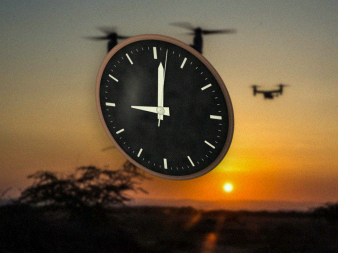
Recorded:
{"hour": 9, "minute": 1, "second": 2}
